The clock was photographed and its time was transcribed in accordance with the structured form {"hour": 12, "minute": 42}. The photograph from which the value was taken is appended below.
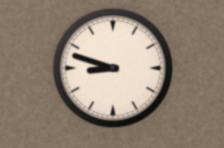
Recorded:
{"hour": 8, "minute": 48}
